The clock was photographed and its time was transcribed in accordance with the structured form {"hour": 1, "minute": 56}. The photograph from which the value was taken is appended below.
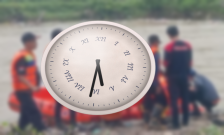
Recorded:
{"hour": 5, "minute": 31}
